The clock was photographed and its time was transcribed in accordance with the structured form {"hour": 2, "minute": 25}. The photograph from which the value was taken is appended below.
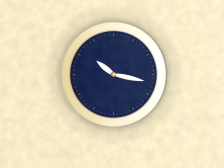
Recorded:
{"hour": 10, "minute": 17}
